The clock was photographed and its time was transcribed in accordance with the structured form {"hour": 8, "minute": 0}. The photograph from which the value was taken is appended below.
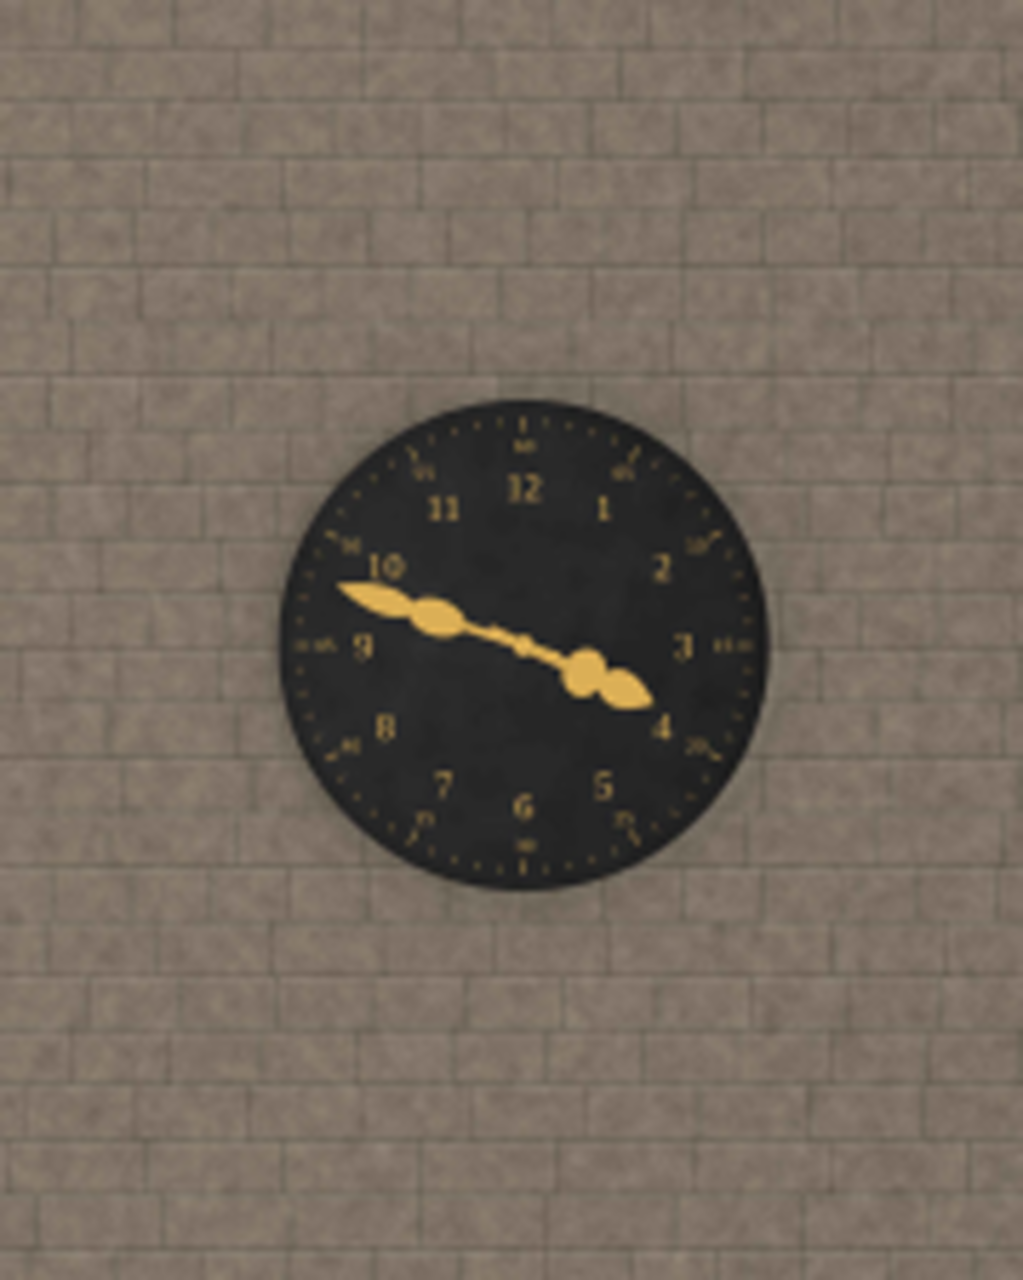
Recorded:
{"hour": 3, "minute": 48}
